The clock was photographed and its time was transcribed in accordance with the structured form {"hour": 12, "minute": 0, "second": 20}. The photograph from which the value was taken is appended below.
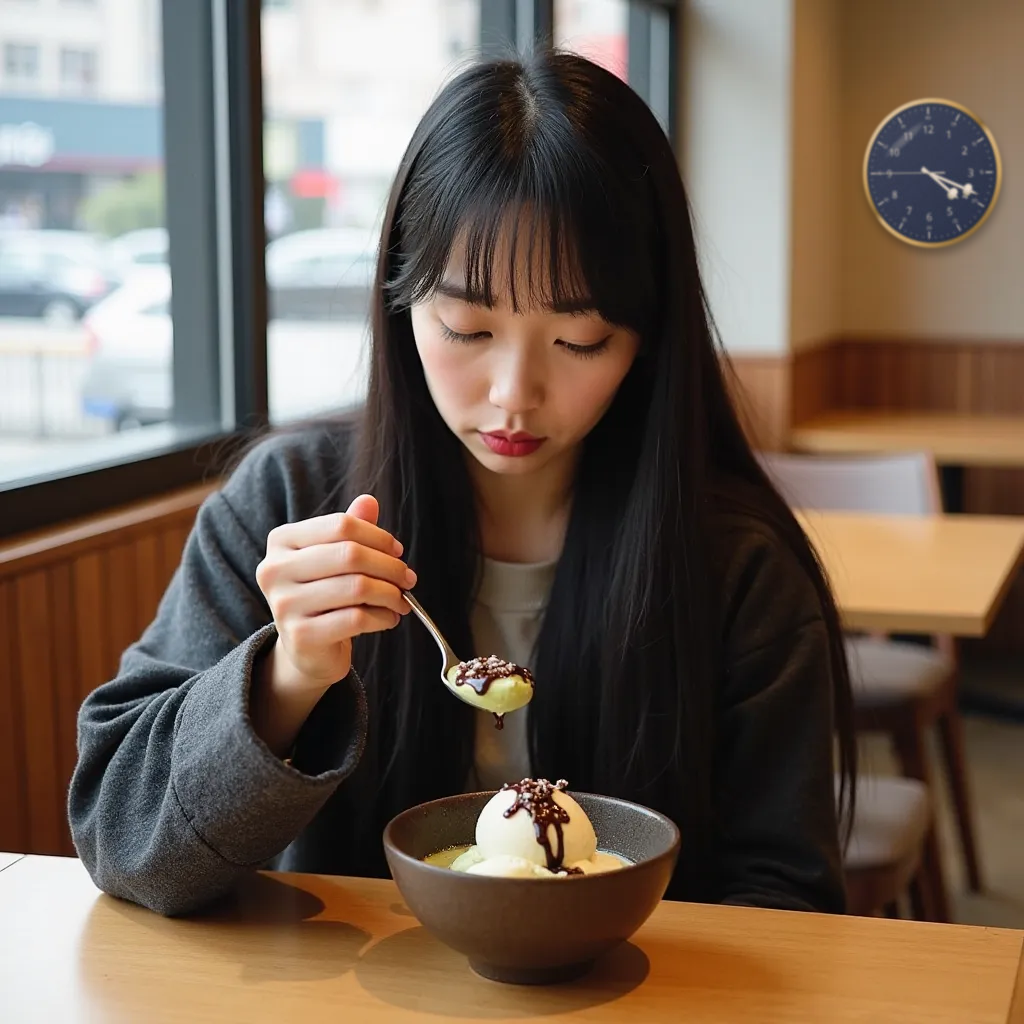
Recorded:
{"hour": 4, "minute": 18, "second": 45}
